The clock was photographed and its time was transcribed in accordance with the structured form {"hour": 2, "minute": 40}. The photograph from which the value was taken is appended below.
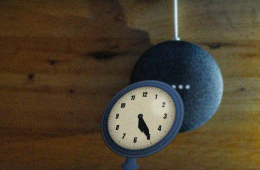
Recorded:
{"hour": 5, "minute": 25}
